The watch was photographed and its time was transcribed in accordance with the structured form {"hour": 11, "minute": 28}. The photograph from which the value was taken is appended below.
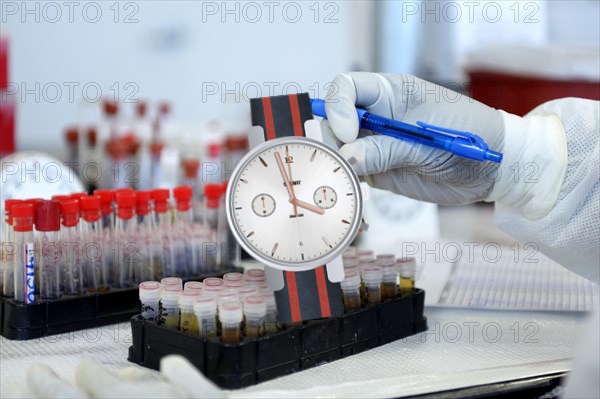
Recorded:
{"hour": 3, "minute": 58}
